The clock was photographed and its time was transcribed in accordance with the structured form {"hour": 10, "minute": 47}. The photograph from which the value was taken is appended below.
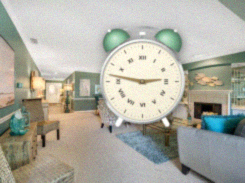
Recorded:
{"hour": 2, "minute": 47}
